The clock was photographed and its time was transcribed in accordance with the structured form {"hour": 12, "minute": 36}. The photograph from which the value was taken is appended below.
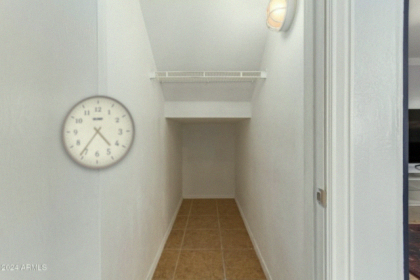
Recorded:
{"hour": 4, "minute": 36}
